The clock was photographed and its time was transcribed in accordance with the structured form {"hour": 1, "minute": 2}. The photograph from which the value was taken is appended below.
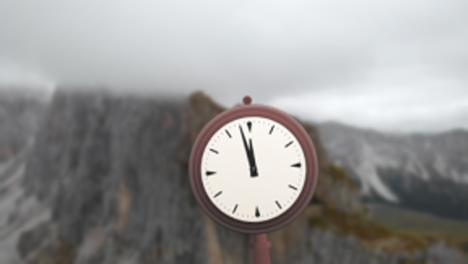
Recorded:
{"hour": 11, "minute": 58}
